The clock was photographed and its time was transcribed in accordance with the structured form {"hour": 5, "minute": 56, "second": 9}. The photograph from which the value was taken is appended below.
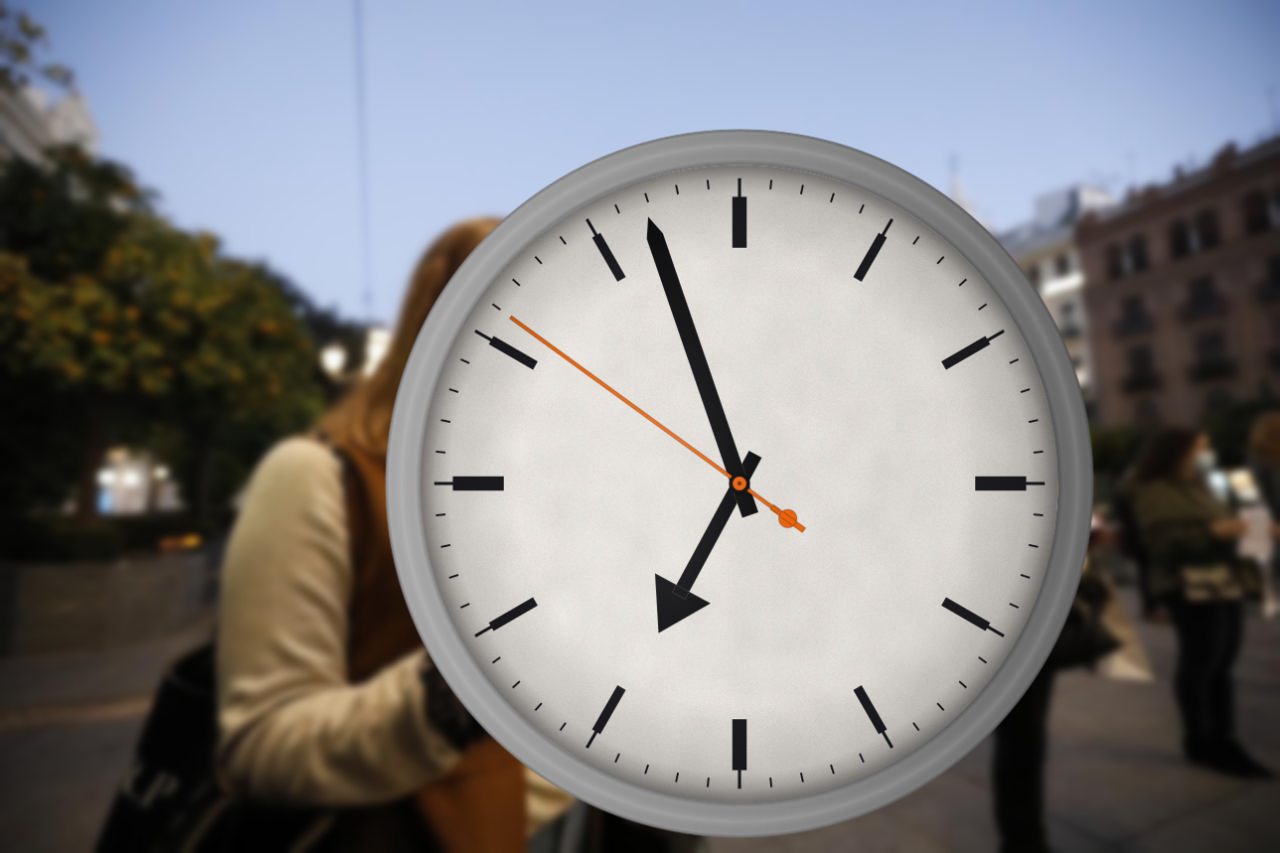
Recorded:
{"hour": 6, "minute": 56, "second": 51}
